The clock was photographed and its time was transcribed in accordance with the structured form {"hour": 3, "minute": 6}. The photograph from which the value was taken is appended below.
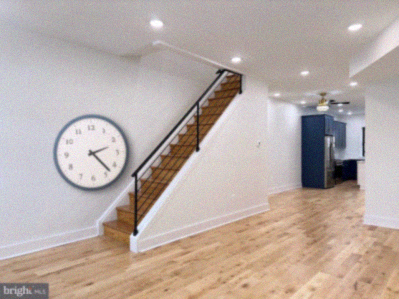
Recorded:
{"hour": 2, "minute": 23}
